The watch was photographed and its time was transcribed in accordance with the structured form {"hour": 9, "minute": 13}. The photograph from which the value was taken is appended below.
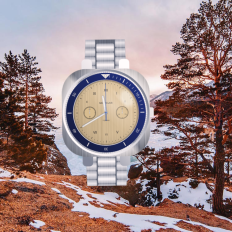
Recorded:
{"hour": 11, "minute": 40}
